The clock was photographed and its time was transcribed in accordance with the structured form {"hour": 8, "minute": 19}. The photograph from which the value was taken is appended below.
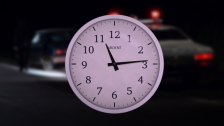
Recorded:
{"hour": 11, "minute": 14}
